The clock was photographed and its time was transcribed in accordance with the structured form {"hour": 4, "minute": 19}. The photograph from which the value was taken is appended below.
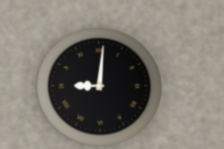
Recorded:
{"hour": 9, "minute": 1}
